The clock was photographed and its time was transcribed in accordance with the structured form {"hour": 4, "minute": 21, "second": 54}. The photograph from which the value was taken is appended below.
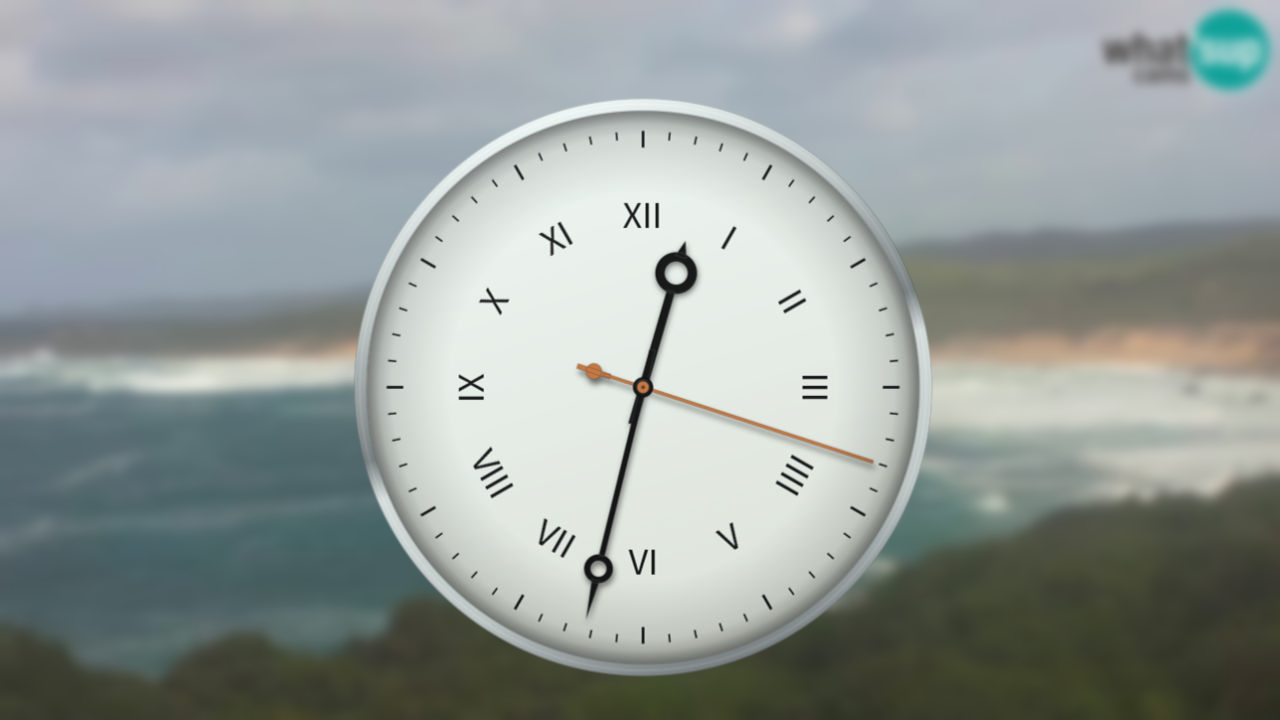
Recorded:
{"hour": 12, "minute": 32, "second": 18}
